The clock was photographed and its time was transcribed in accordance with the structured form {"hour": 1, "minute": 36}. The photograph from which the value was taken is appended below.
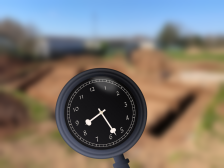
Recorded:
{"hour": 8, "minute": 28}
